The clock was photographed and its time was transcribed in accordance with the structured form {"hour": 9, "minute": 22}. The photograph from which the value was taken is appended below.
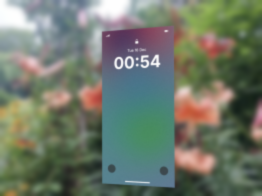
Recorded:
{"hour": 0, "minute": 54}
